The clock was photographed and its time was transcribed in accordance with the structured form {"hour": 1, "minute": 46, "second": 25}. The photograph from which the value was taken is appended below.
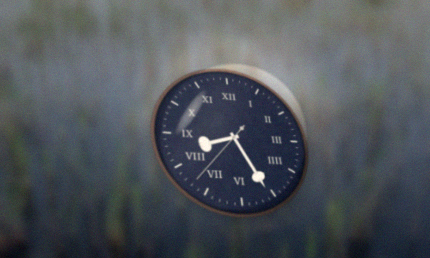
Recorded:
{"hour": 8, "minute": 25, "second": 37}
